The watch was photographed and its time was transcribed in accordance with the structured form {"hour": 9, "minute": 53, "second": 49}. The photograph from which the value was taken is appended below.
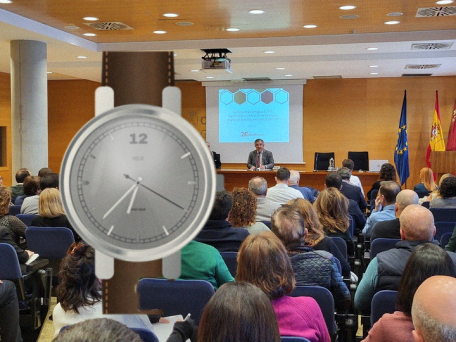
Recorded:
{"hour": 6, "minute": 37, "second": 20}
